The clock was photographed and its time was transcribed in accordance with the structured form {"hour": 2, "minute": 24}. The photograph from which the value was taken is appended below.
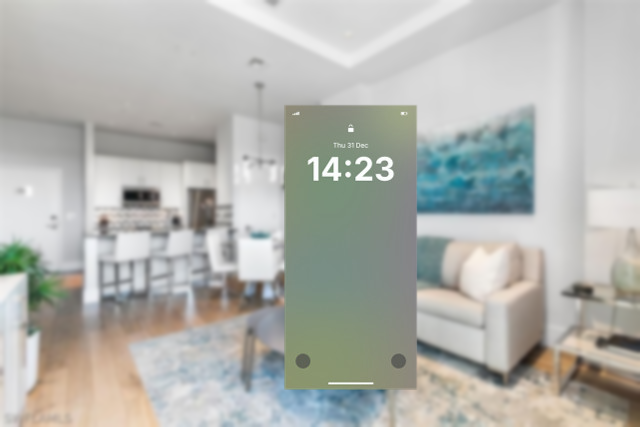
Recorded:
{"hour": 14, "minute": 23}
